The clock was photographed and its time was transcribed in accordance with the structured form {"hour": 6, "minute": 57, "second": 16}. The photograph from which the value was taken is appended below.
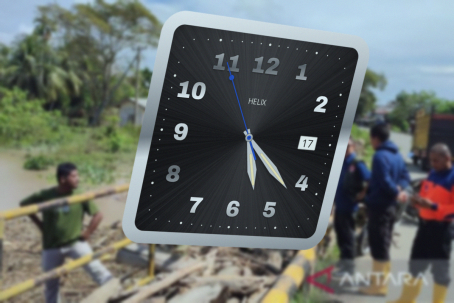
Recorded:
{"hour": 5, "minute": 21, "second": 55}
